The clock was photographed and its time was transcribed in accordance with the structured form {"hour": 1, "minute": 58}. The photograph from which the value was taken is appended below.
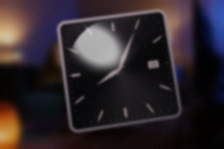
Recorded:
{"hour": 8, "minute": 5}
